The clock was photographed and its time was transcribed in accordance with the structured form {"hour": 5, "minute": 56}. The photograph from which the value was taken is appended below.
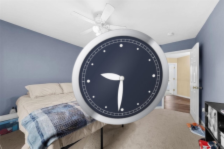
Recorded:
{"hour": 9, "minute": 31}
